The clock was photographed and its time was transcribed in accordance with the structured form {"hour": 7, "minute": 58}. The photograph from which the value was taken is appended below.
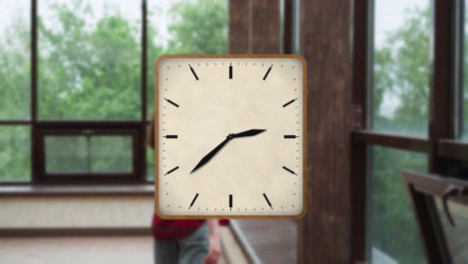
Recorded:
{"hour": 2, "minute": 38}
